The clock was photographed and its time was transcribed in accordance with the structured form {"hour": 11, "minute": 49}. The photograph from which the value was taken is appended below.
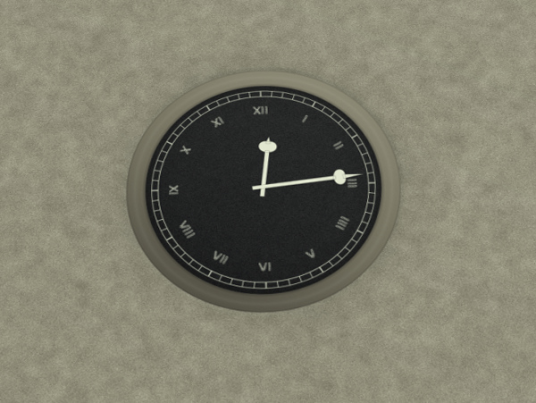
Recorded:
{"hour": 12, "minute": 14}
